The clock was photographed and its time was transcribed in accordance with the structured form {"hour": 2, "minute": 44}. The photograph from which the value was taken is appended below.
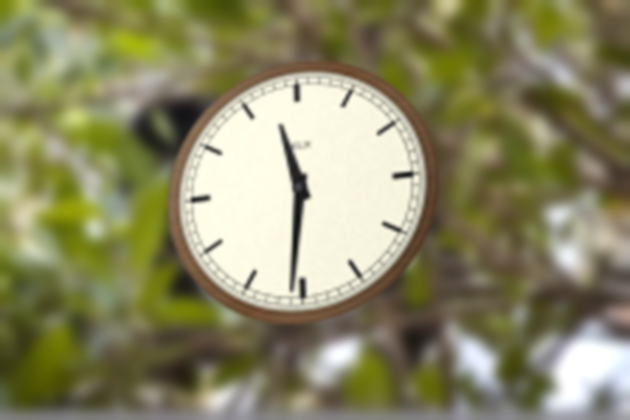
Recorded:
{"hour": 11, "minute": 31}
